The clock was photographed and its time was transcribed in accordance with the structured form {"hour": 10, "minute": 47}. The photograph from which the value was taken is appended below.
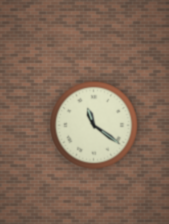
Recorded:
{"hour": 11, "minute": 21}
